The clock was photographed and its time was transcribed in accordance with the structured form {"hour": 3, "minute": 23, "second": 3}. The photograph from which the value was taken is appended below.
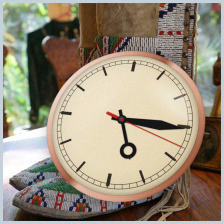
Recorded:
{"hour": 5, "minute": 15, "second": 18}
